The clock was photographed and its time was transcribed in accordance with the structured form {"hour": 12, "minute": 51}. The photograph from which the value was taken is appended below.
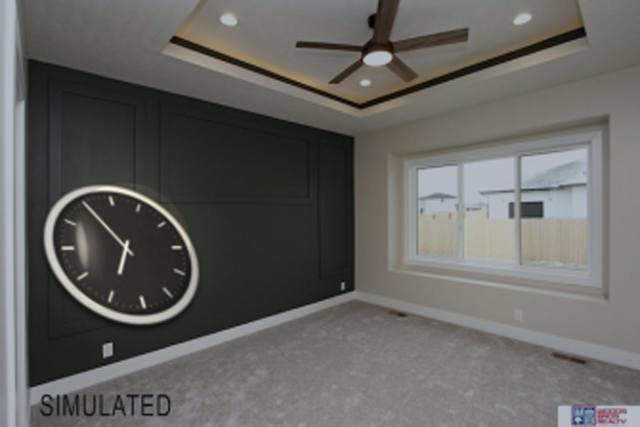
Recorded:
{"hour": 6, "minute": 55}
